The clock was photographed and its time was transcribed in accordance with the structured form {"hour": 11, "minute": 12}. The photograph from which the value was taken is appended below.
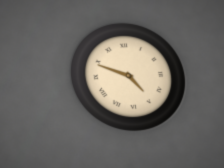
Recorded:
{"hour": 4, "minute": 49}
